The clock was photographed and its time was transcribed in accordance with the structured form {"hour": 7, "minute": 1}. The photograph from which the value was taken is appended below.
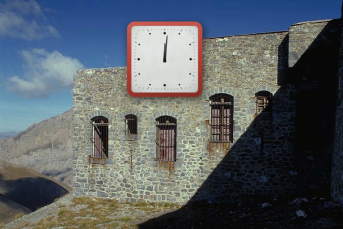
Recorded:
{"hour": 12, "minute": 1}
